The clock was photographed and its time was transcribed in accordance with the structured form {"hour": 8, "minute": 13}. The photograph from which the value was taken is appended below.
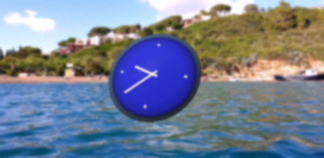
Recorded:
{"hour": 9, "minute": 38}
